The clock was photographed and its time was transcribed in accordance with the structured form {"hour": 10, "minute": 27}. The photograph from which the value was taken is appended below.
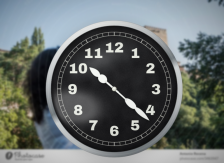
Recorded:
{"hour": 10, "minute": 22}
